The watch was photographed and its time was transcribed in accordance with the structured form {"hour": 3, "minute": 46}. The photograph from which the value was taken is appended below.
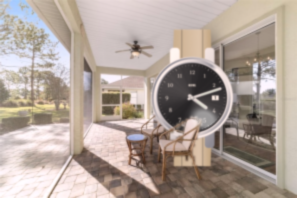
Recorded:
{"hour": 4, "minute": 12}
